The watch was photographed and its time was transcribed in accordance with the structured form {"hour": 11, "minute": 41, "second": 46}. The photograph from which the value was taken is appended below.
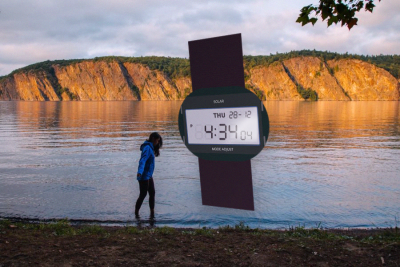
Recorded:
{"hour": 4, "minute": 34, "second": 4}
